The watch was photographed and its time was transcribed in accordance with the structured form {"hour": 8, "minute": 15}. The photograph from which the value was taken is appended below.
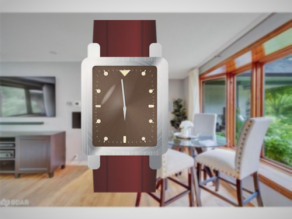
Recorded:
{"hour": 5, "minute": 59}
